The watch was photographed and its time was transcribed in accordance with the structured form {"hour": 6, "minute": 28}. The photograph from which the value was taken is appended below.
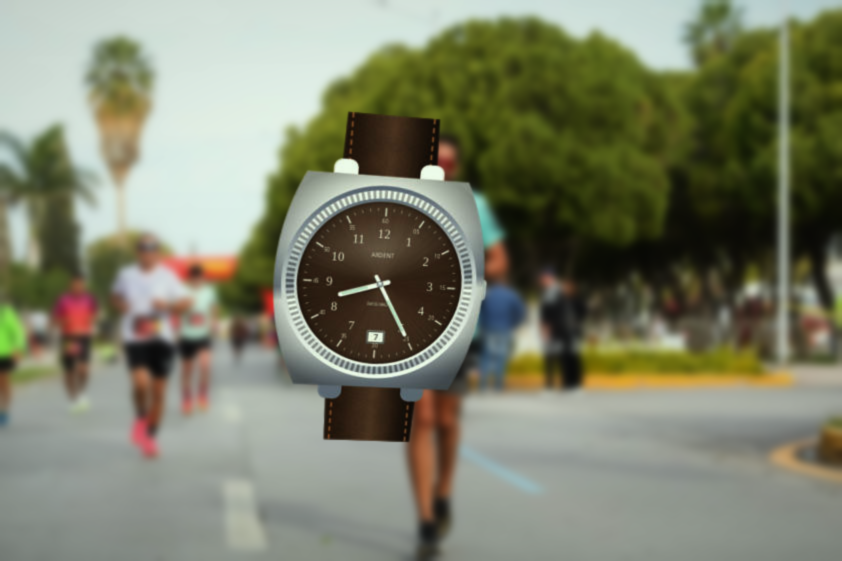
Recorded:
{"hour": 8, "minute": 25}
